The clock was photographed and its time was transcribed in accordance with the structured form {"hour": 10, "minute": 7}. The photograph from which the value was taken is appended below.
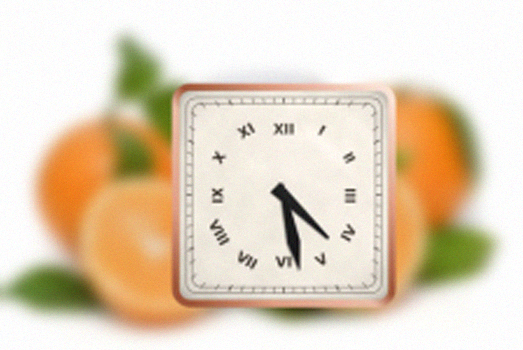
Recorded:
{"hour": 4, "minute": 28}
